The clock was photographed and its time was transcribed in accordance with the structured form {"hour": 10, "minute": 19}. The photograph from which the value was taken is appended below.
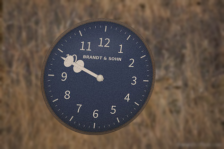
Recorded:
{"hour": 9, "minute": 49}
